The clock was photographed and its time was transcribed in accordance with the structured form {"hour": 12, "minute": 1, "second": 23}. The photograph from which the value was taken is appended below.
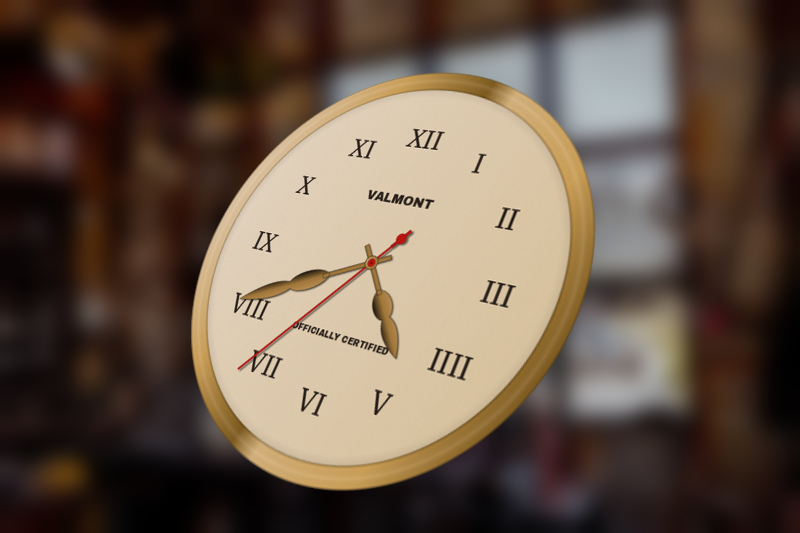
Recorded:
{"hour": 4, "minute": 40, "second": 36}
